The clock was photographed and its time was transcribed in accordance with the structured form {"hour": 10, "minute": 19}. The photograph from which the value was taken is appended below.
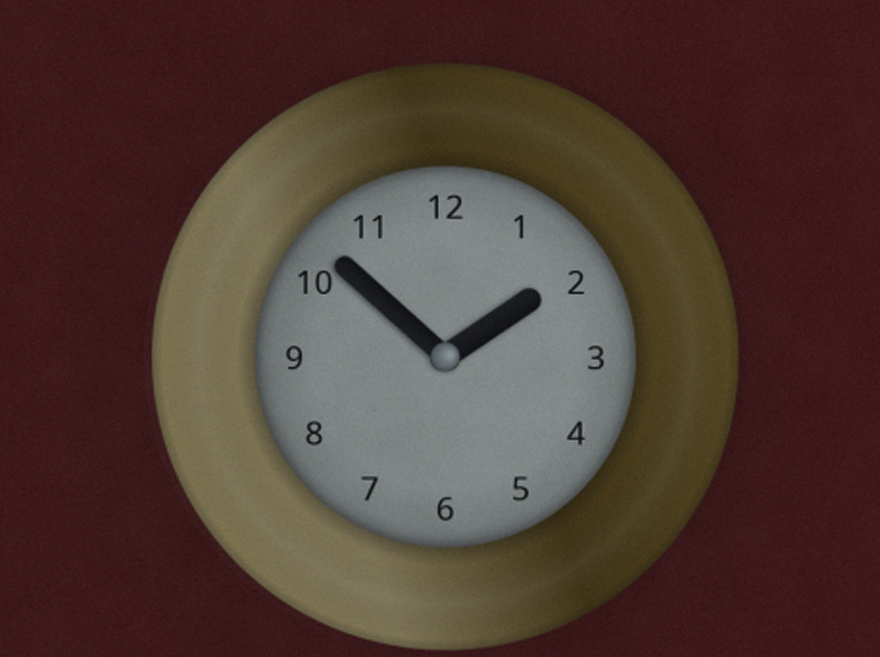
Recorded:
{"hour": 1, "minute": 52}
